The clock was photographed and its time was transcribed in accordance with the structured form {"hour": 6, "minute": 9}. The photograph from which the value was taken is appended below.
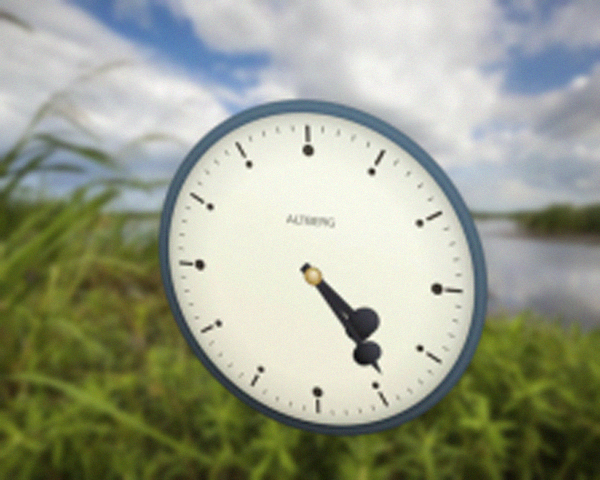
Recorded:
{"hour": 4, "minute": 24}
